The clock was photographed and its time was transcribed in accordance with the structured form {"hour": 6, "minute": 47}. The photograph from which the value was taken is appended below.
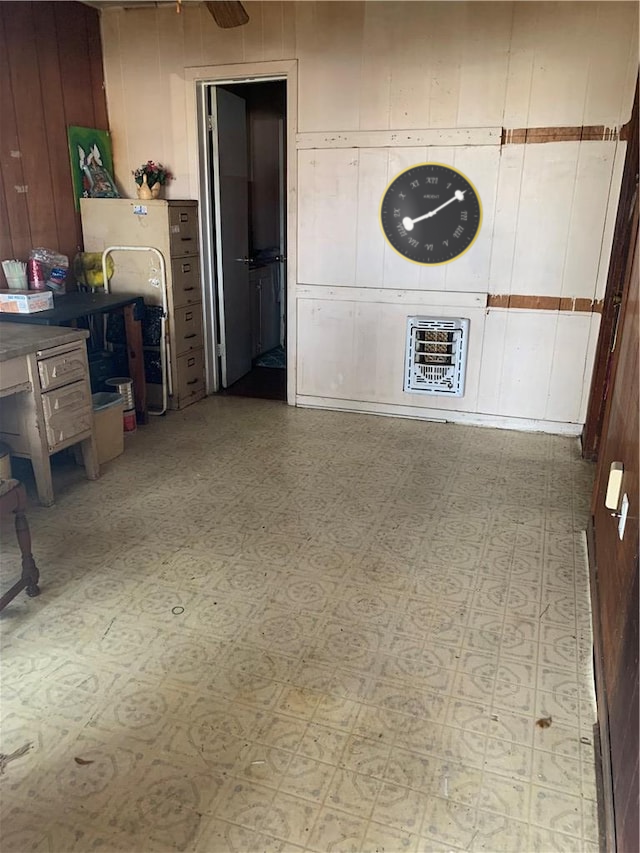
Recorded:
{"hour": 8, "minute": 9}
